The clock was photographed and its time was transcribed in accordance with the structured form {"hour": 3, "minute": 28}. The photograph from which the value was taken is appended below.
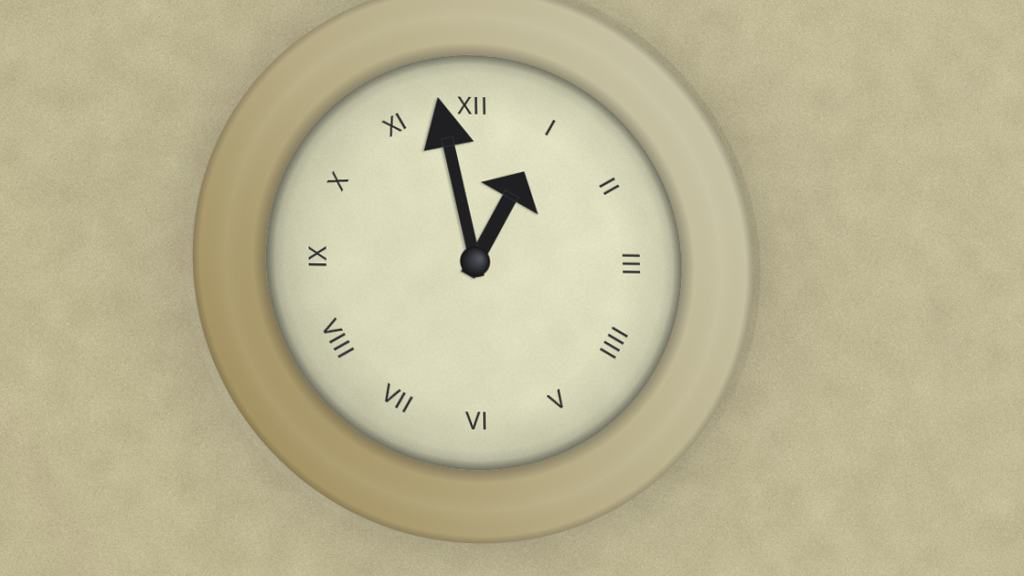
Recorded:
{"hour": 12, "minute": 58}
